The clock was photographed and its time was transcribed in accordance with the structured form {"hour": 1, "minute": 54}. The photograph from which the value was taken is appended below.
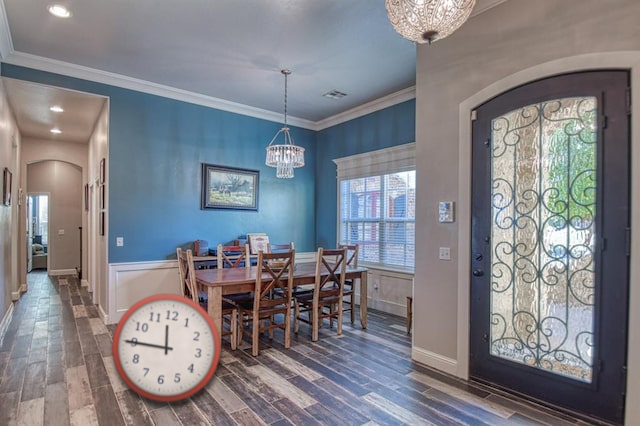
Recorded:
{"hour": 11, "minute": 45}
